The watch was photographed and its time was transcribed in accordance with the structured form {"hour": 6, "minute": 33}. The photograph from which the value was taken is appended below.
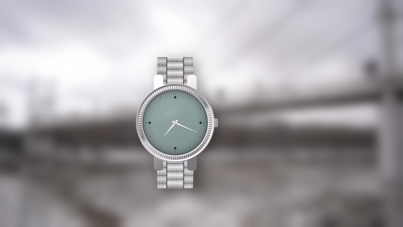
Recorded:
{"hour": 7, "minute": 19}
